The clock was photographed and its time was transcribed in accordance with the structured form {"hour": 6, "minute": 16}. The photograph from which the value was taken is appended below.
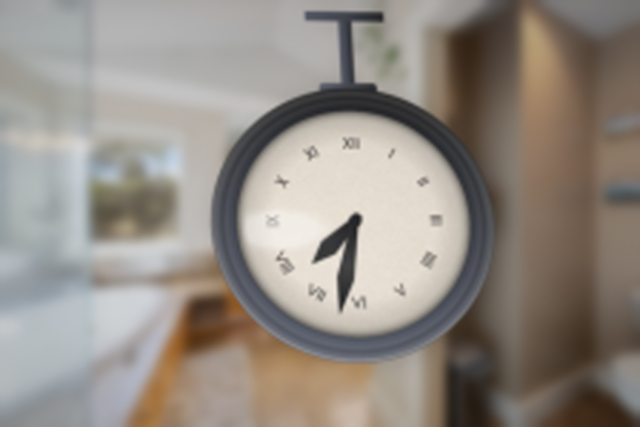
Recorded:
{"hour": 7, "minute": 32}
